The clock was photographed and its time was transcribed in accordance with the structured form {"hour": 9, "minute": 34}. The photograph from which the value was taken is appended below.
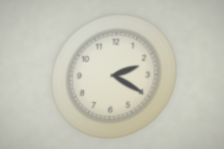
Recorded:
{"hour": 2, "minute": 20}
